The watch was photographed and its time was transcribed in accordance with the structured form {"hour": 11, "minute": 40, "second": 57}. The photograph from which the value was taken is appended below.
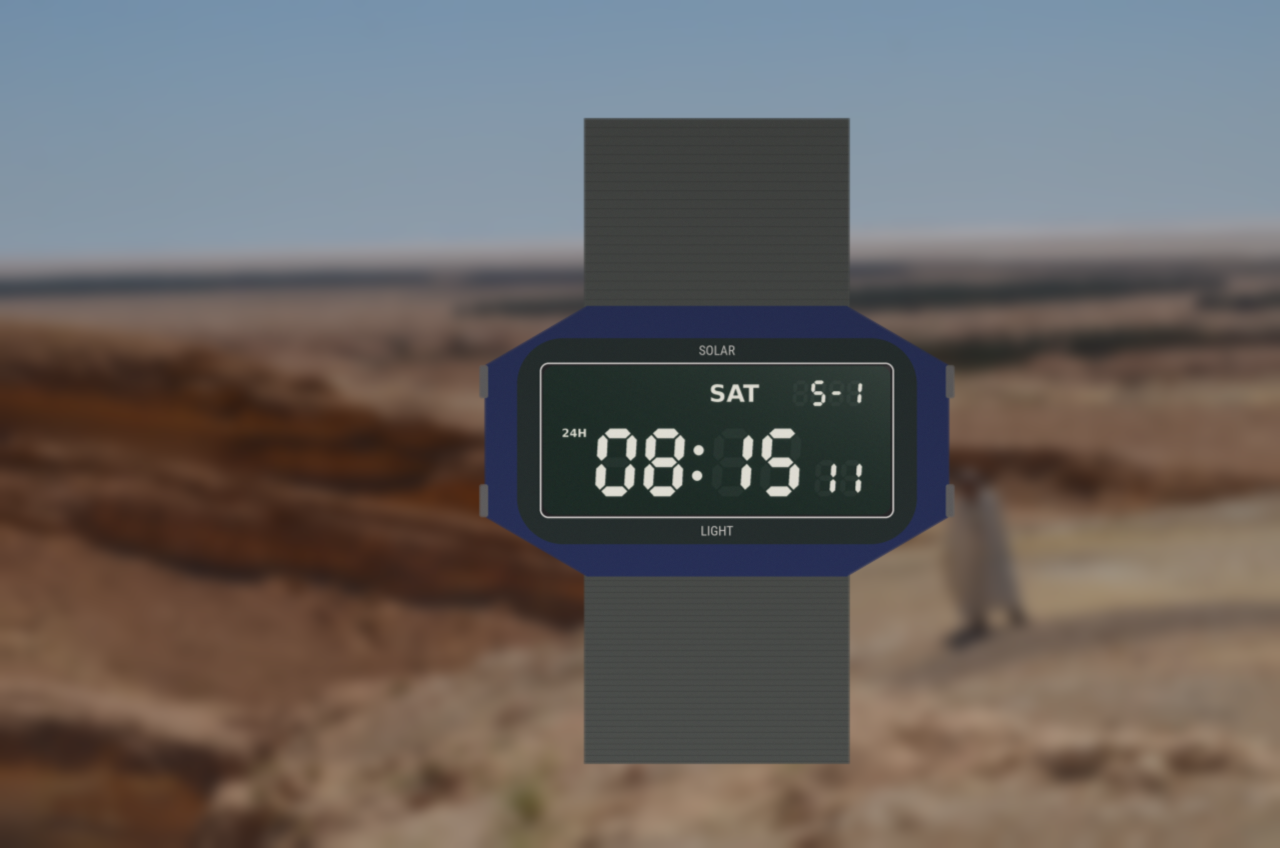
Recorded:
{"hour": 8, "minute": 15, "second": 11}
